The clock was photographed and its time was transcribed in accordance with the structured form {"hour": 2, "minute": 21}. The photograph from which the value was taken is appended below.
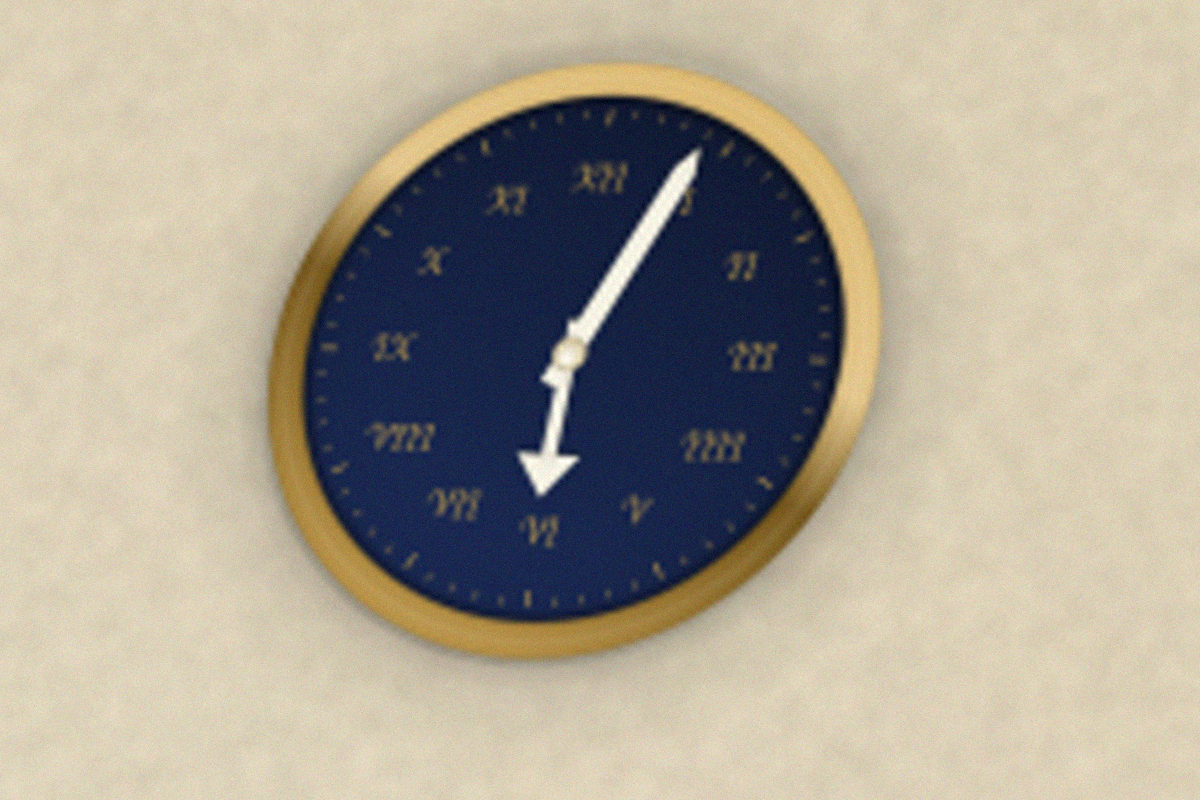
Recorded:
{"hour": 6, "minute": 4}
